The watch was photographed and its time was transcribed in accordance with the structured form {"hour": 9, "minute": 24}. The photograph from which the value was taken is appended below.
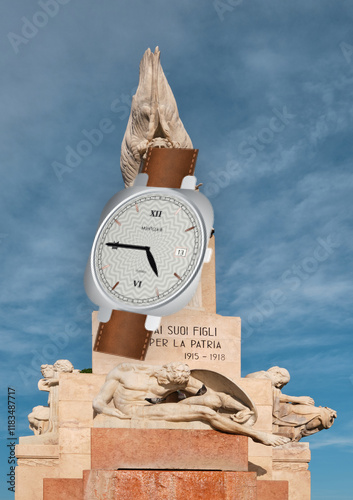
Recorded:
{"hour": 4, "minute": 45}
